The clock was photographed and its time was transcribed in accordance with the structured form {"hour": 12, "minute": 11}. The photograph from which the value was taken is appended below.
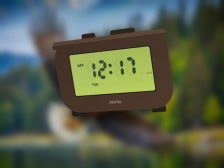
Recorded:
{"hour": 12, "minute": 17}
